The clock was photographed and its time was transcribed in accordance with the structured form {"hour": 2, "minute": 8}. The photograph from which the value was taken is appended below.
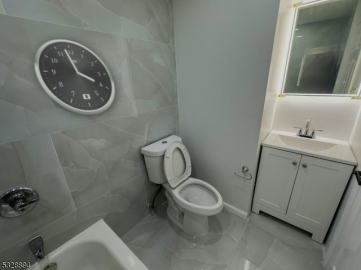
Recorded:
{"hour": 3, "minute": 58}
